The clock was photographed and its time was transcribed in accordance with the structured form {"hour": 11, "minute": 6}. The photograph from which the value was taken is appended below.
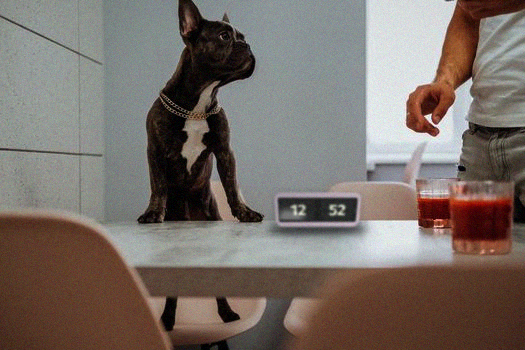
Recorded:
{"hour": 12, "minute": 52}
